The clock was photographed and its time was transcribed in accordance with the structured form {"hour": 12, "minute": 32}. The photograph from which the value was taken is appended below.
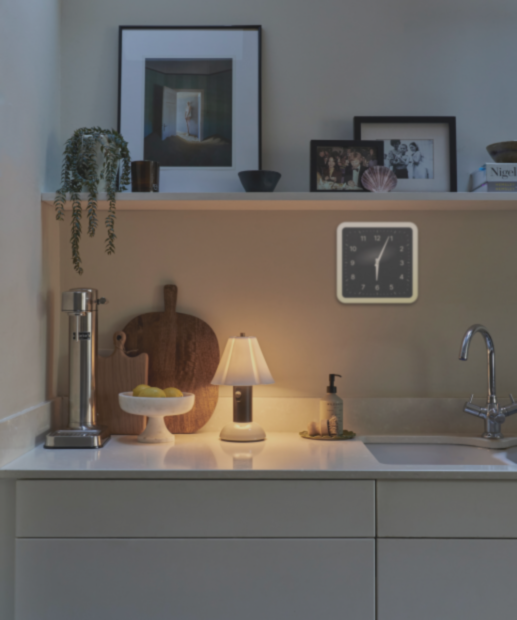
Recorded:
{"hour": 6, "minute": 4}
